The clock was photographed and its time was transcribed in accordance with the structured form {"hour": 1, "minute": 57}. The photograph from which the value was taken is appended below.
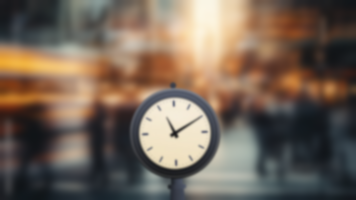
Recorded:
{"hour": 11, "minute": 10}
